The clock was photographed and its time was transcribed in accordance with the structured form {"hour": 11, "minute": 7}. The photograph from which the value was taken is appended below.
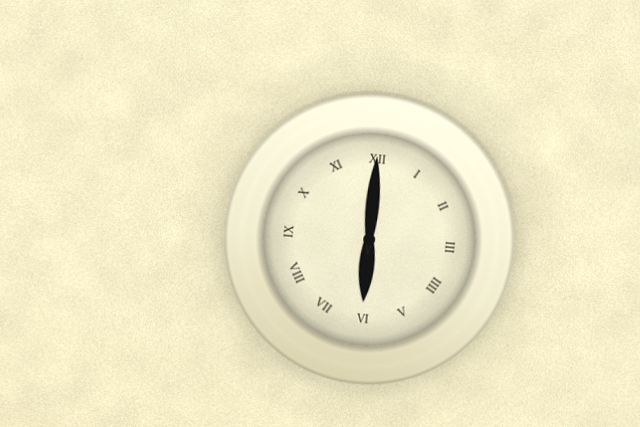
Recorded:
{"hour": 6, "minute": 0}
